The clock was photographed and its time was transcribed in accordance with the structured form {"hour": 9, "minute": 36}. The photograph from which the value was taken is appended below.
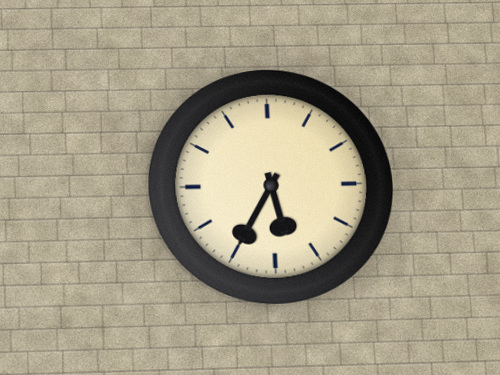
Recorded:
{"hour": 5, "minute": 35}
